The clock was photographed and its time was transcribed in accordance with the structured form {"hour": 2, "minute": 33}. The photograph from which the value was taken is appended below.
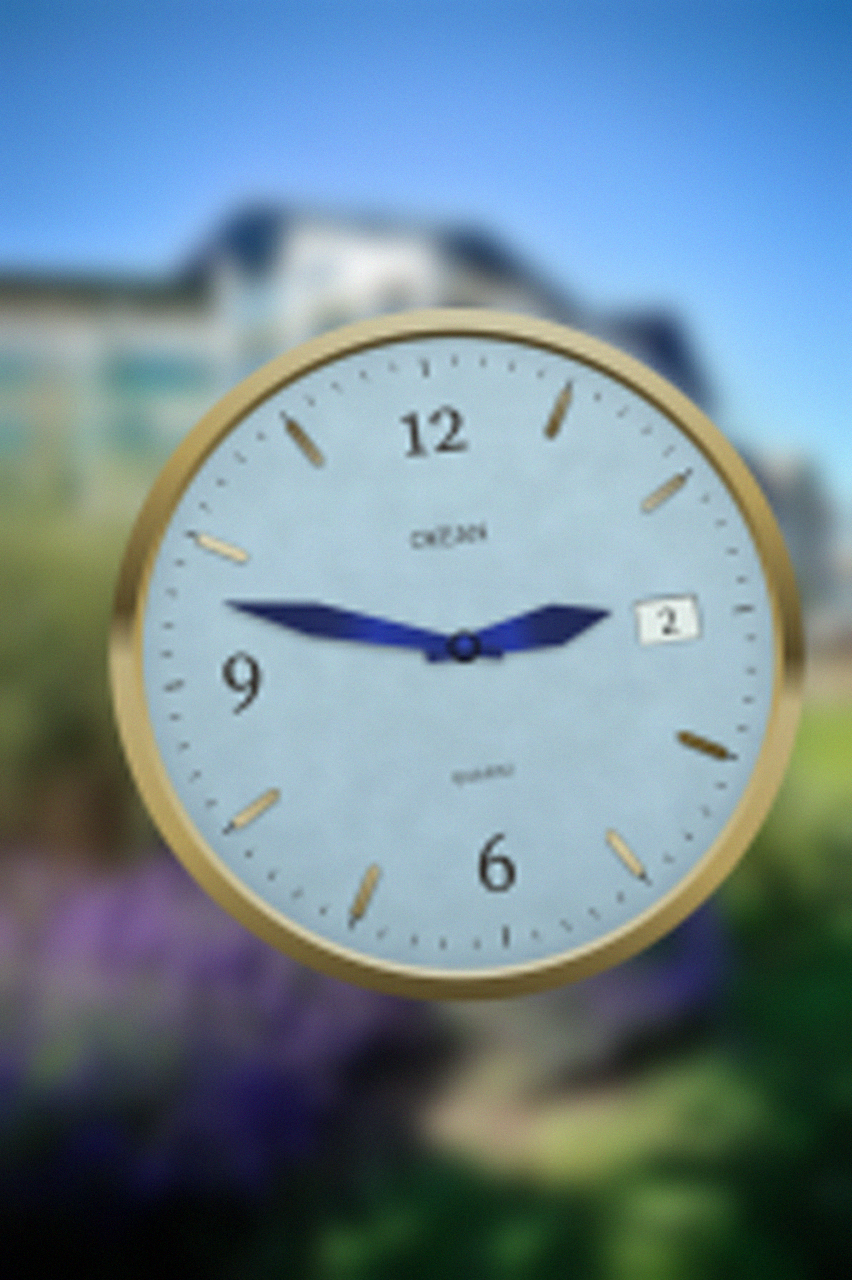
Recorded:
{"hour": 2, "minute": 48}
